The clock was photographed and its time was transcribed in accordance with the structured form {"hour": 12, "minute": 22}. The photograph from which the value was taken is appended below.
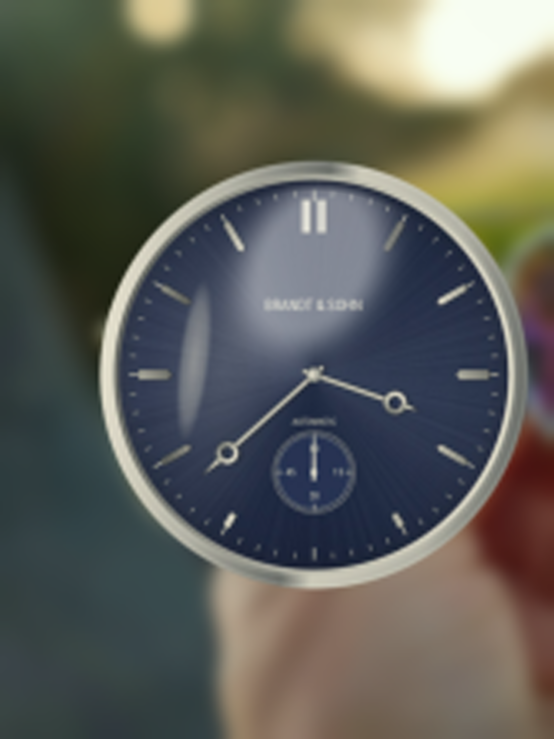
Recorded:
{"hour": 3, "minute": 38}
